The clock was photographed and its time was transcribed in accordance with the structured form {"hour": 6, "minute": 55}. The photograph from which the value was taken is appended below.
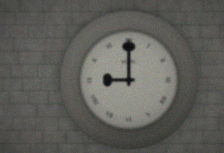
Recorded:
{"hour": 9, "minute": 0}
